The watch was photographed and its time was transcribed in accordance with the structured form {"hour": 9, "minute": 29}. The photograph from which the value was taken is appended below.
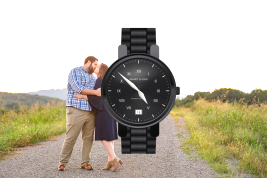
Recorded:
{"hour": 4, "minute": 52}
